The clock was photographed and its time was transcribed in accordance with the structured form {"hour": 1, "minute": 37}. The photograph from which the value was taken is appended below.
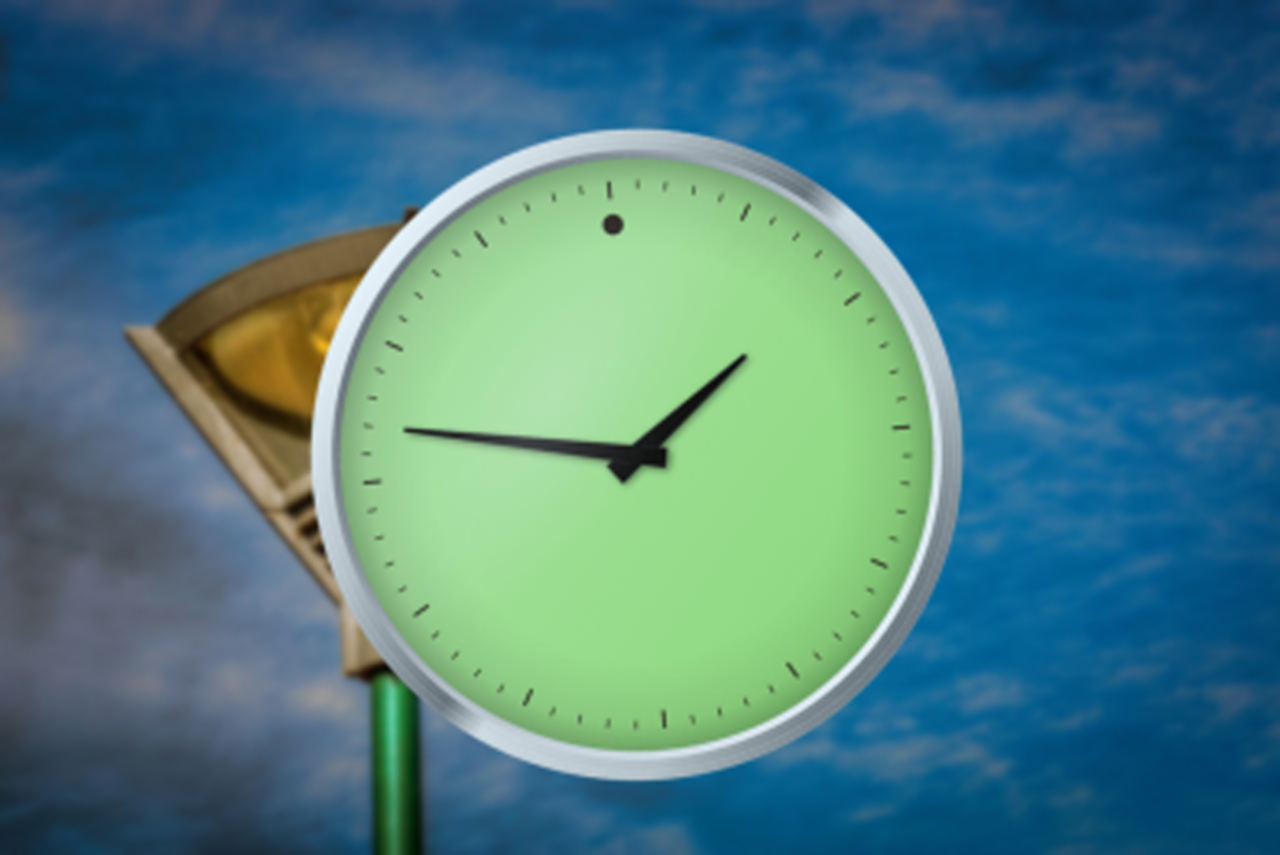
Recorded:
{"hour": 1, "minute": 47}
